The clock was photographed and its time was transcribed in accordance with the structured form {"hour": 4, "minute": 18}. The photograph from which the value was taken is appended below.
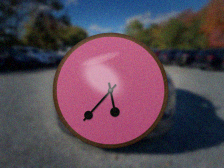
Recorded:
{"hour": 5, "minute": 37}
